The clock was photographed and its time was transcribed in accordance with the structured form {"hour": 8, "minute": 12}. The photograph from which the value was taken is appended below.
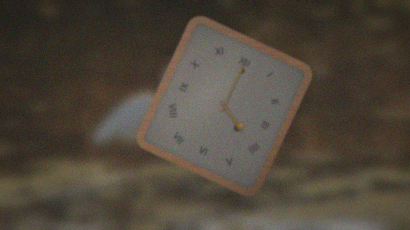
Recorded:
{"hour": 4, "minute": 0}
